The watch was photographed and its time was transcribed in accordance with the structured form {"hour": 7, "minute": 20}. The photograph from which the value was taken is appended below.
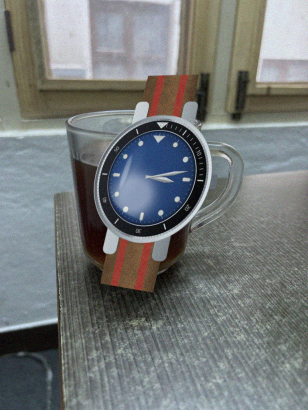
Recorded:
{"hour": 3, "minute": 13}
